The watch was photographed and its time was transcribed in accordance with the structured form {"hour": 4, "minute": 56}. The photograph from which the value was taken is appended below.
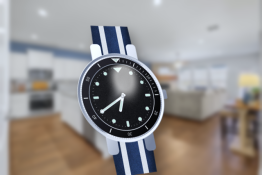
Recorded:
{"hour": 6, "minute": 40}
